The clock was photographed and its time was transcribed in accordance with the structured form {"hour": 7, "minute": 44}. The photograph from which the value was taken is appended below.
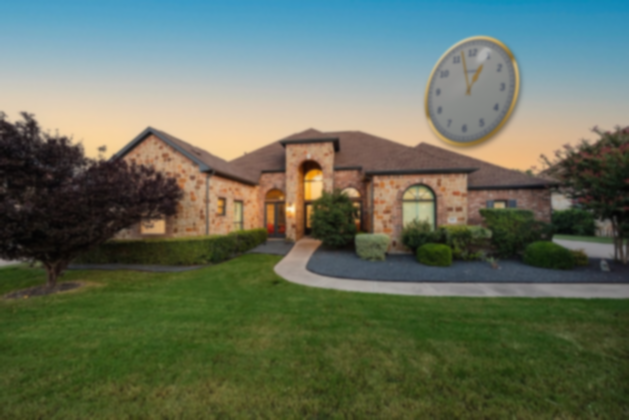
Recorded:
{"hour": 12, "minute": 57}
